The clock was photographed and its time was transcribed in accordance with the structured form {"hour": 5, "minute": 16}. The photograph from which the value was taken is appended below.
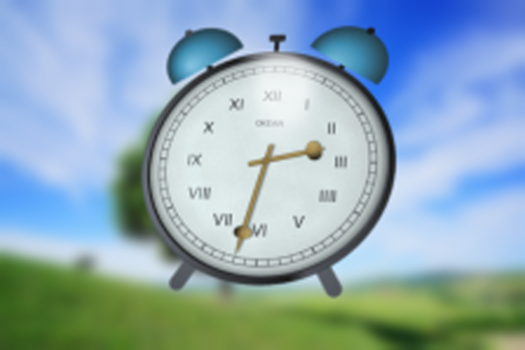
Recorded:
{"hour": 2, "minute": 32}
